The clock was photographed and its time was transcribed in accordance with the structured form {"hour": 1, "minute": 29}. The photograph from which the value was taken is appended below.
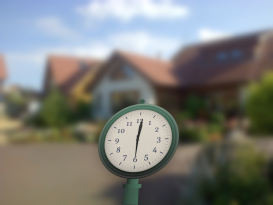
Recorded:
{"hour": 6, "minute": 1}
